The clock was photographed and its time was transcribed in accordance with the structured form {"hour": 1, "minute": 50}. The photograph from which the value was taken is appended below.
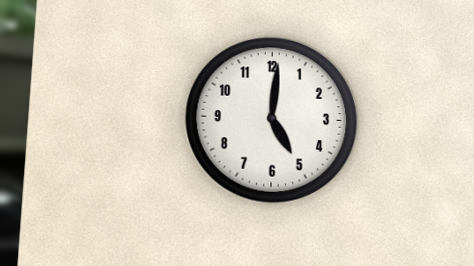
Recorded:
{"hour": 5, "minute": 1}
